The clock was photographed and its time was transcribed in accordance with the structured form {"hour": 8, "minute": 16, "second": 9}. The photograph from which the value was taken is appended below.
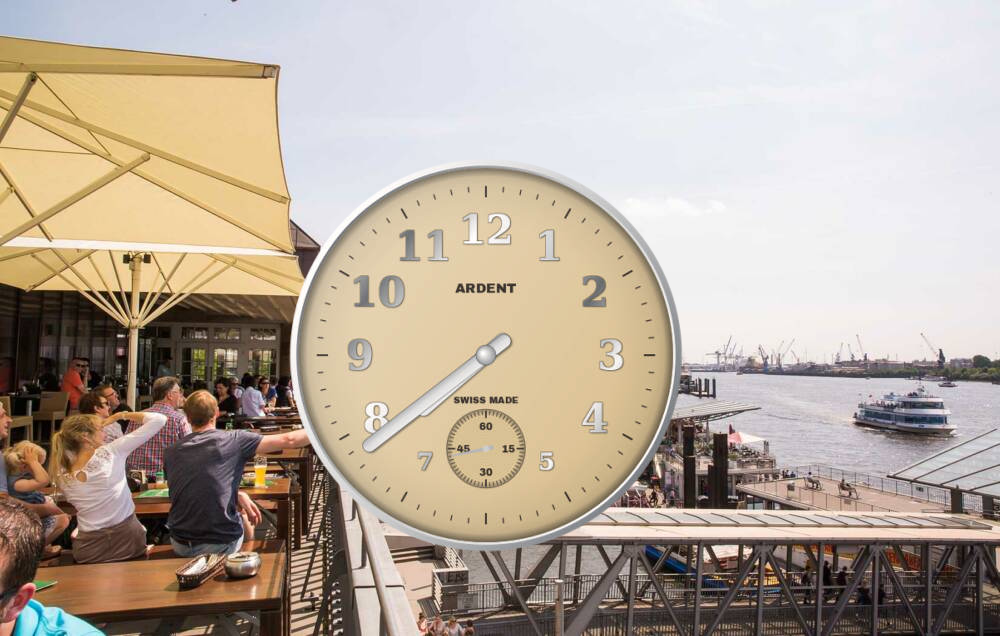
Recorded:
{"hour": 7, "minute": 38, "second": 43}
